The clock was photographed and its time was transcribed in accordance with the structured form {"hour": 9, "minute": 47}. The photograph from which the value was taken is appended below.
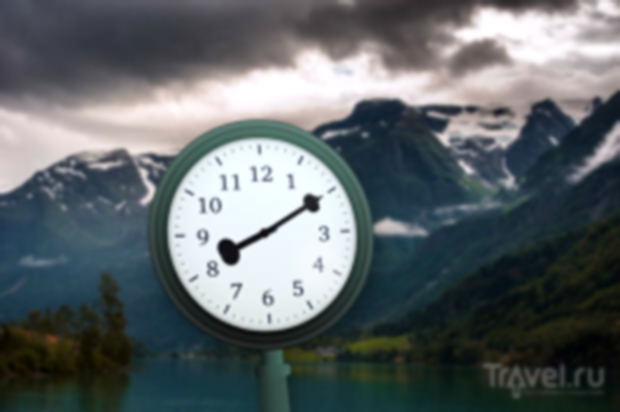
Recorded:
{"hour": 8, "minute": 10}
